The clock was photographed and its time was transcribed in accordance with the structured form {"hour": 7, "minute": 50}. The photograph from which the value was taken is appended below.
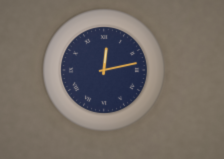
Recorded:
{"hour": 12, "minute": 13}
